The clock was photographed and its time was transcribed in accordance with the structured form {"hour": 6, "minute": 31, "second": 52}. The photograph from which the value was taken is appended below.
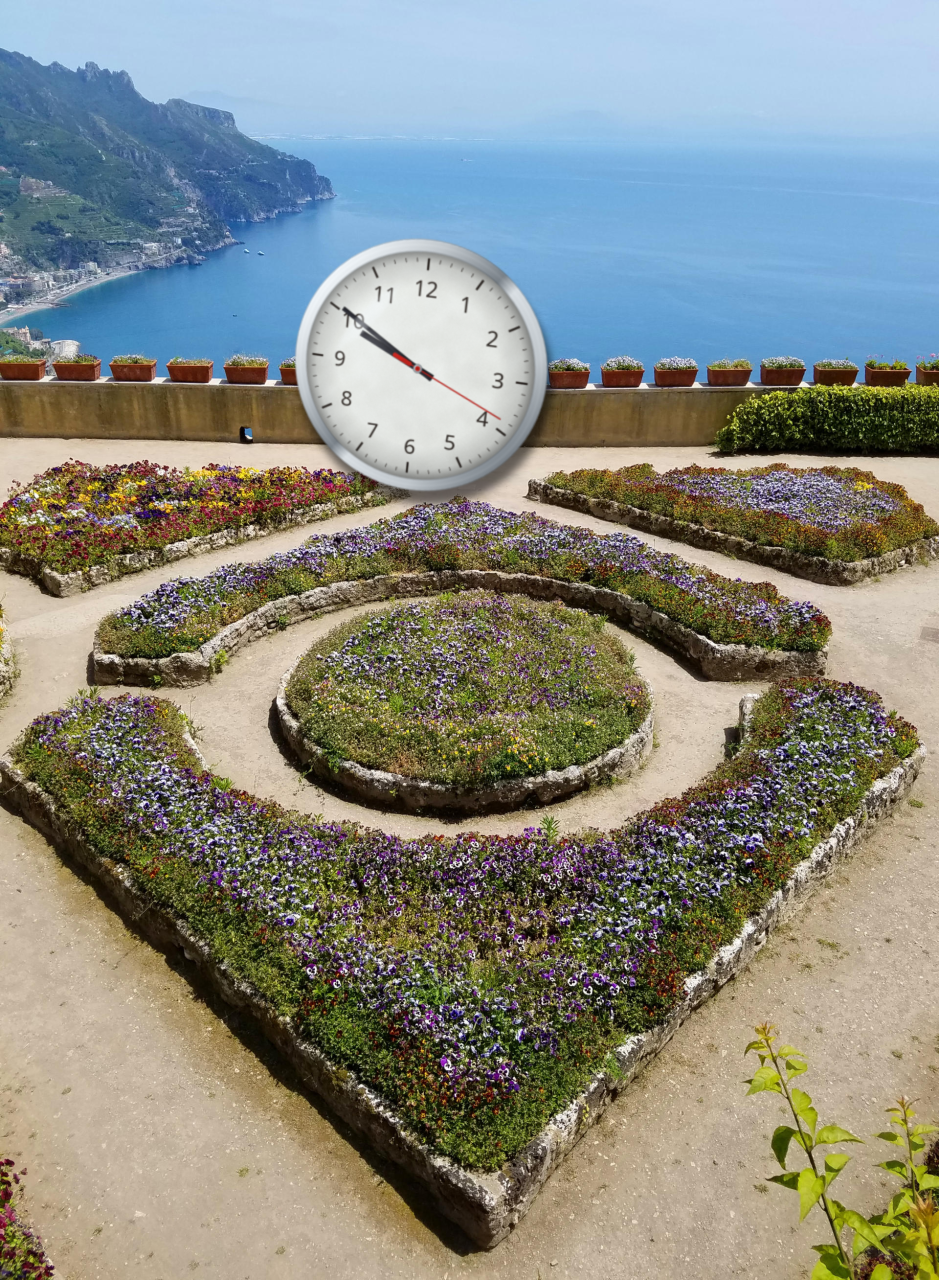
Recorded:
{"hour": 9, "minute": 50, "second": 19}
